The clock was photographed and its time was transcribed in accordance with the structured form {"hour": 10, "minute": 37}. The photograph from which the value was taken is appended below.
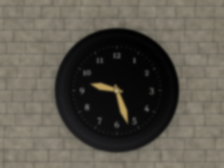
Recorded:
{"hour": 9, "minute": 27}
